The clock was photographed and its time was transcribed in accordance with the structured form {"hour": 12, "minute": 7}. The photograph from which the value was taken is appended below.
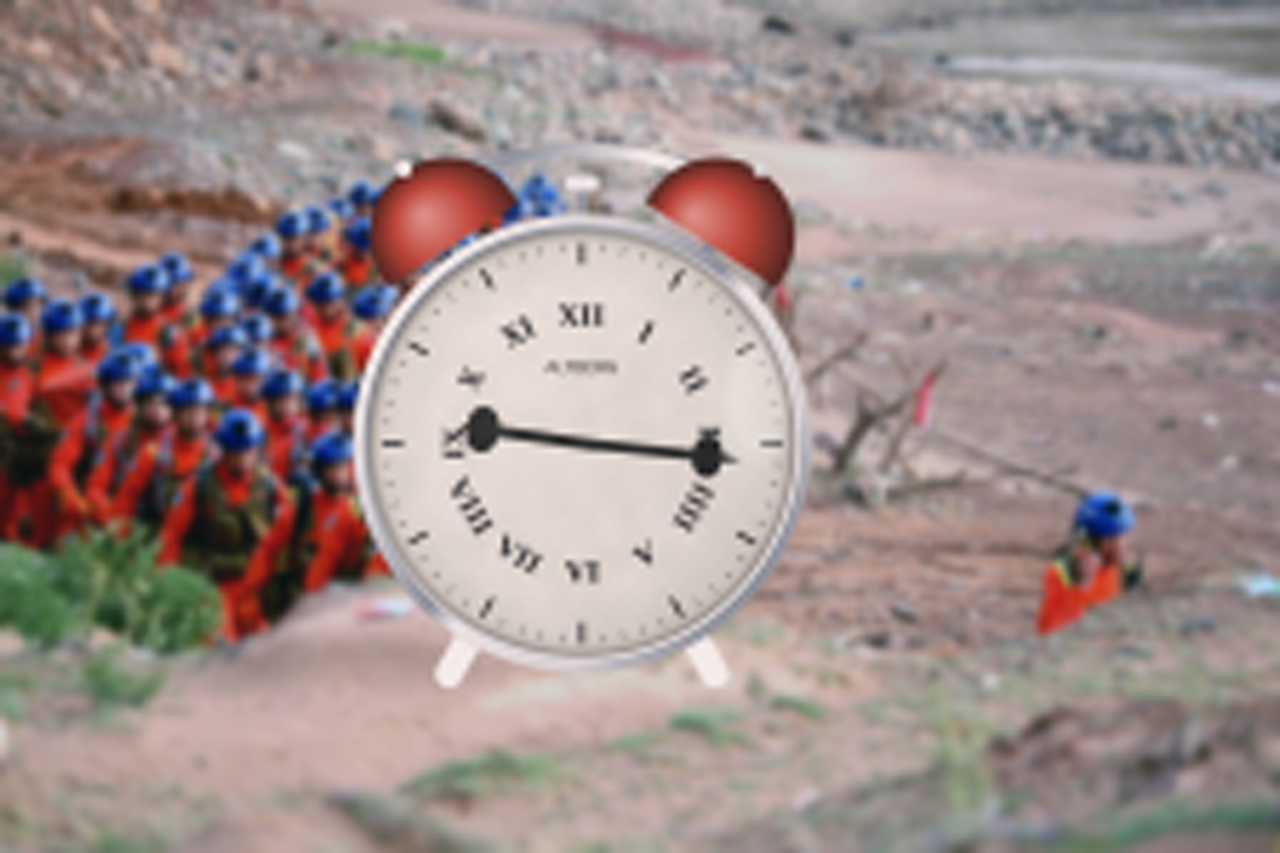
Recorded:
{"hour": 9, "minute": 16}
